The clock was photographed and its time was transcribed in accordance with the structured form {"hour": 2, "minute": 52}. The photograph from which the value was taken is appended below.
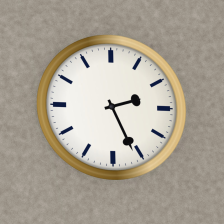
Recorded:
{"hour": 2, "minute": 26}
